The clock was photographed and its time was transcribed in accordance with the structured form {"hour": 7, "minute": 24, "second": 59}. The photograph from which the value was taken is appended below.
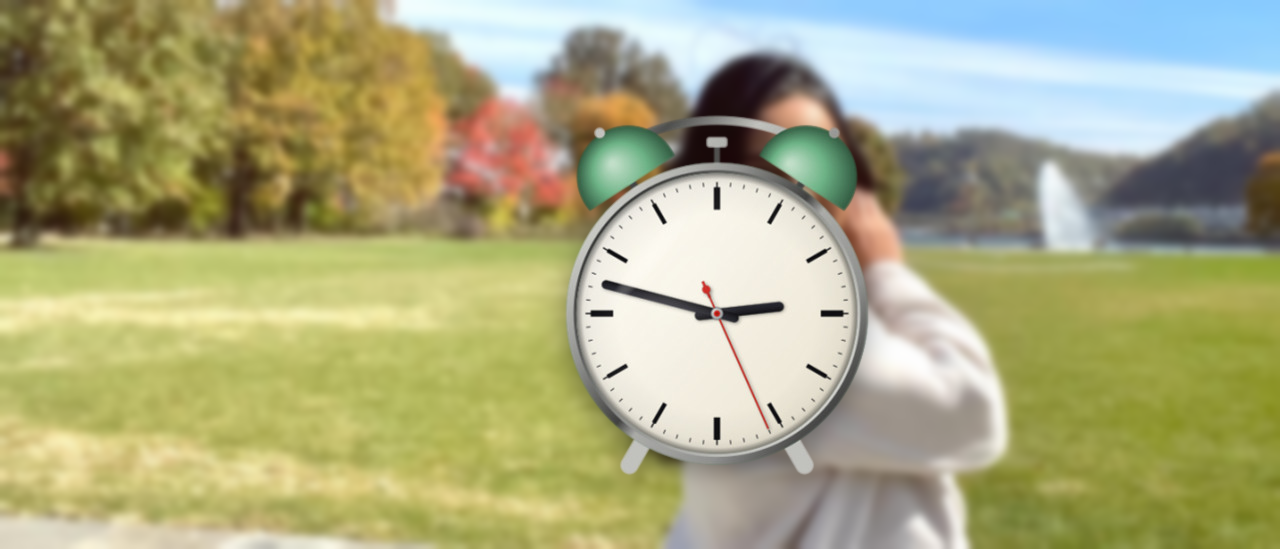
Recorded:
{"hour": 2, "minute": 47, "second": 26}
